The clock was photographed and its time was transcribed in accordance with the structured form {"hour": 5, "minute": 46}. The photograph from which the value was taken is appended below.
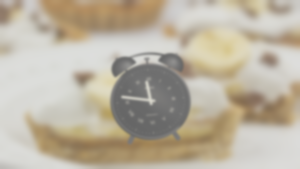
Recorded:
{"hour": 11, "minute": 47}
